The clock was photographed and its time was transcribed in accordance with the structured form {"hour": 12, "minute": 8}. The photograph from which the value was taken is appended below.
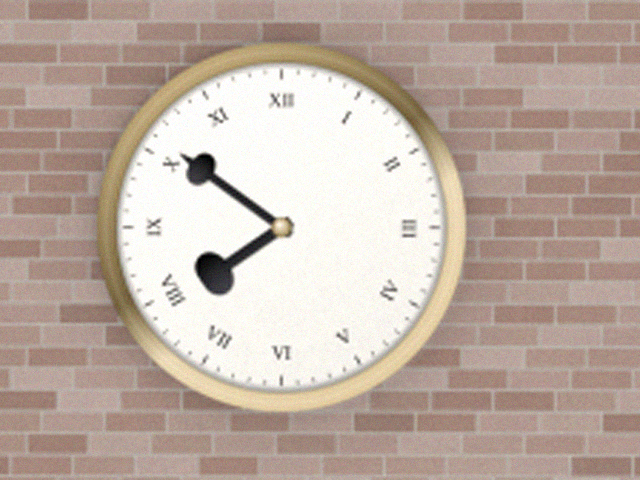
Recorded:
{"hour": 7, "minute": 51}
